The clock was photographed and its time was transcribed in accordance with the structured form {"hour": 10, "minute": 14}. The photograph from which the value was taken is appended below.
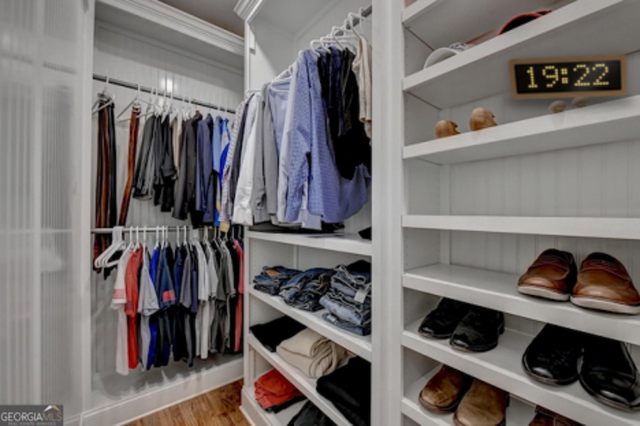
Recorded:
{"hour": 19, "minute": 22}
